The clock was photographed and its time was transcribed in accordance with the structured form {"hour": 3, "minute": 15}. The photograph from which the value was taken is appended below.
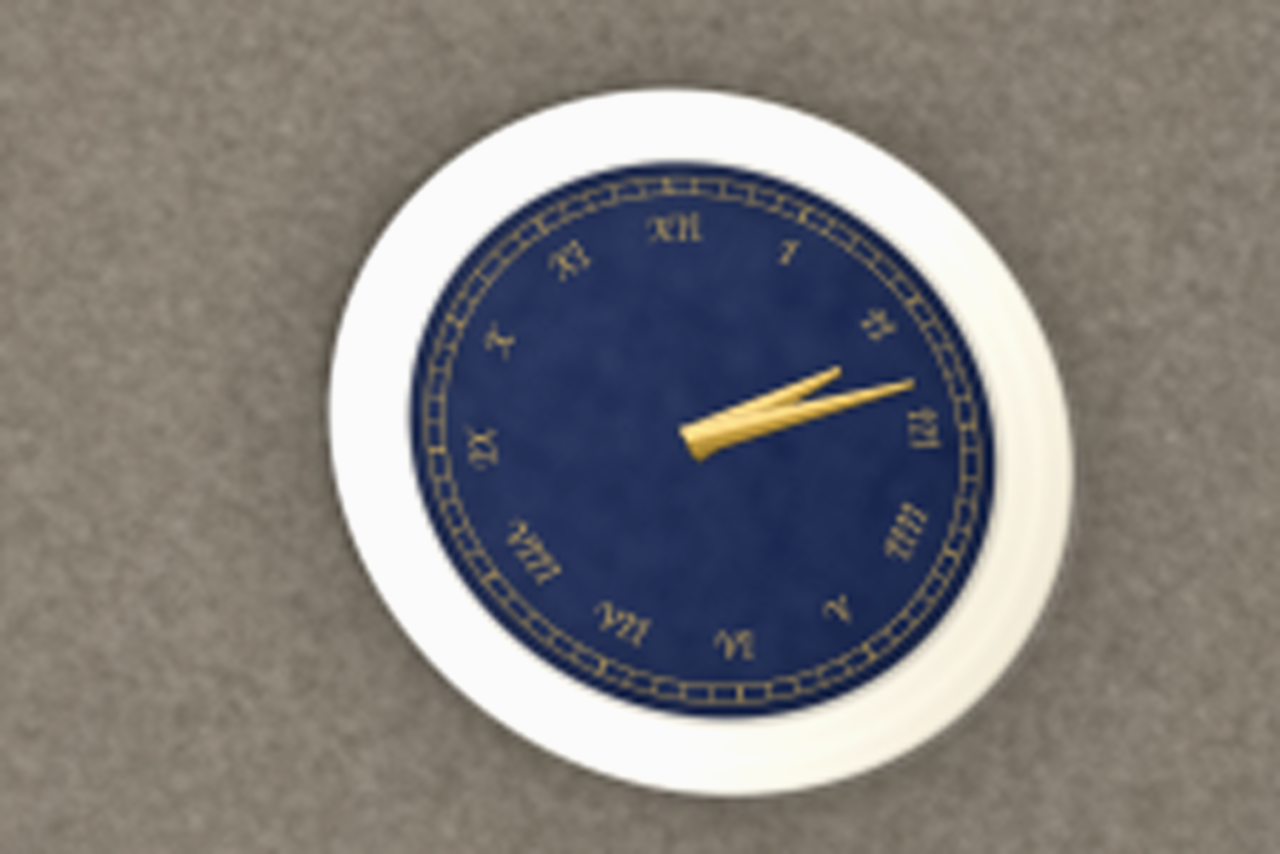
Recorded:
{"hour": 2, "minute": 13}
